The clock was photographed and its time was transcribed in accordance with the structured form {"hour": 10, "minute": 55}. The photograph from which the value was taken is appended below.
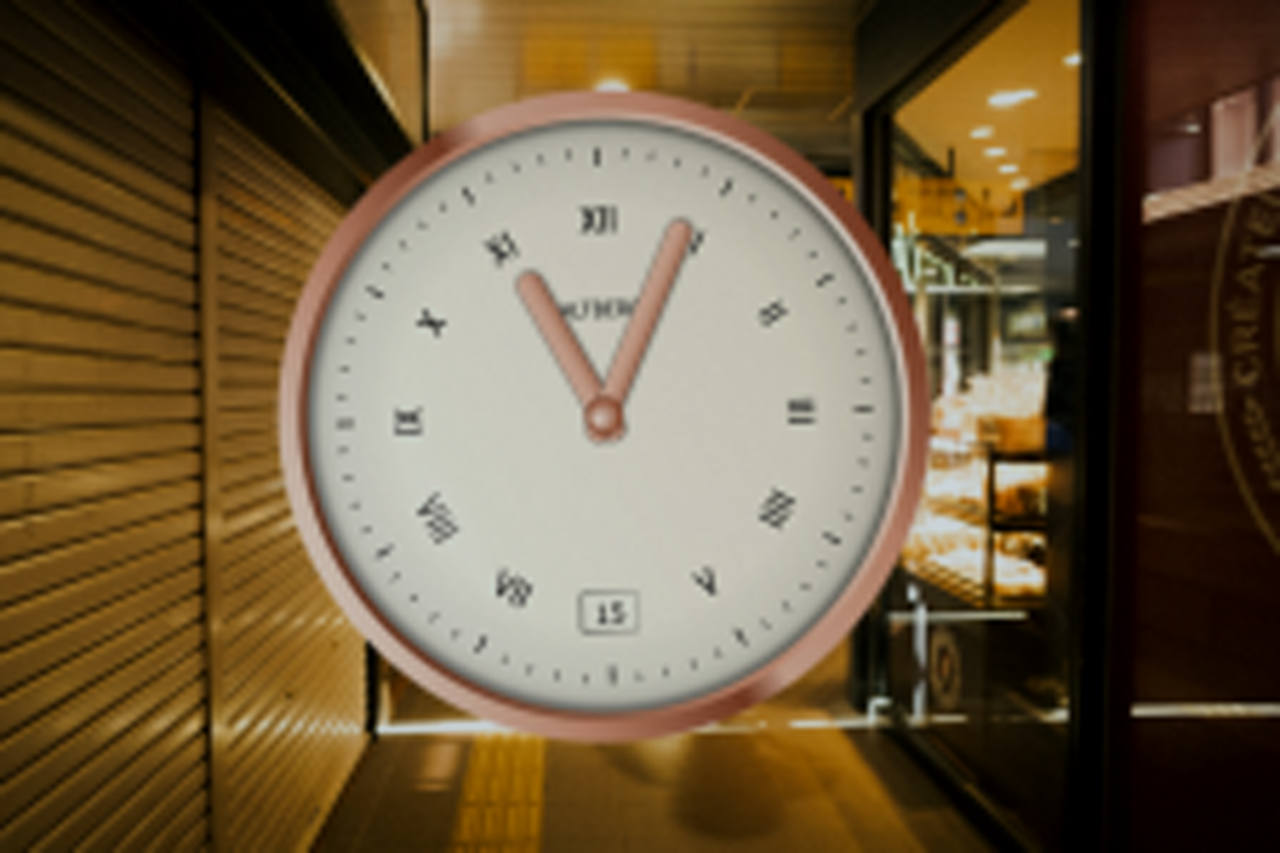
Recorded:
{"hour": 11, "minute": 4}
